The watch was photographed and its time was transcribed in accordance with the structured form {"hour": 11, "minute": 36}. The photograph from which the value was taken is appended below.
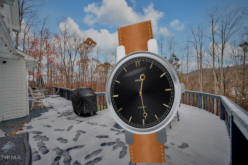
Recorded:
{"hour": 12, "minute": 29}
